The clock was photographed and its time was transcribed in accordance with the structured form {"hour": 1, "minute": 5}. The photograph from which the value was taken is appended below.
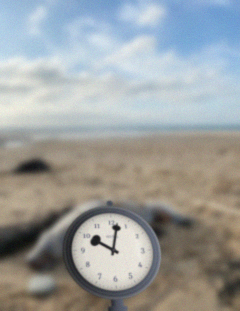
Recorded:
{"hour": 10, "minute": 2}
